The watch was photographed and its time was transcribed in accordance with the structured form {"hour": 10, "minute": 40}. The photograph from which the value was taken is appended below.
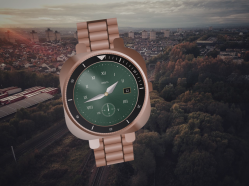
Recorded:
{"hour": 1, "minute": 43}
